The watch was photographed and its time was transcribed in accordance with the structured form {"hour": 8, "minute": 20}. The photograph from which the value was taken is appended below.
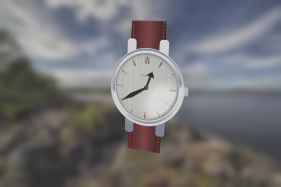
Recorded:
{"hour": 12, "minute": 40}
